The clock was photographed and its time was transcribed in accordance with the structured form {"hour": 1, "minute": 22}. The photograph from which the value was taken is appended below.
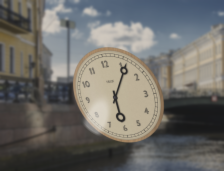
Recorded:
{"hour": 6, "minute": 6}
